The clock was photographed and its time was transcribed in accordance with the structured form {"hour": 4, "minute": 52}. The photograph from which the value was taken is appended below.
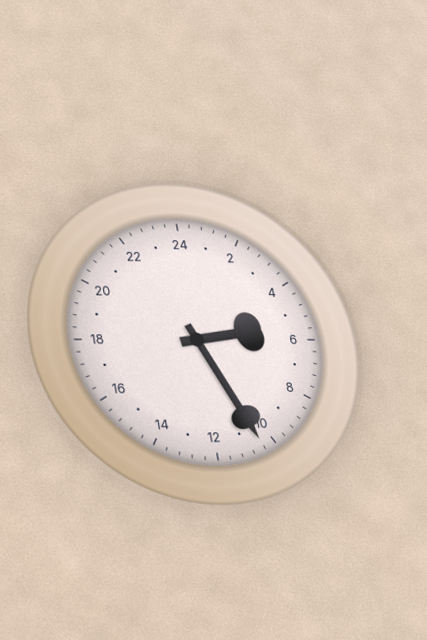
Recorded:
{"hour": 5, "minute": 26}
